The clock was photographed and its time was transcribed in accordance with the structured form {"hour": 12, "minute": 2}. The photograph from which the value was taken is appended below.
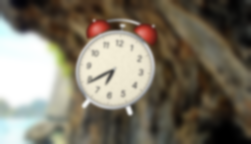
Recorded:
{"hour": 6, "minute": 39}
